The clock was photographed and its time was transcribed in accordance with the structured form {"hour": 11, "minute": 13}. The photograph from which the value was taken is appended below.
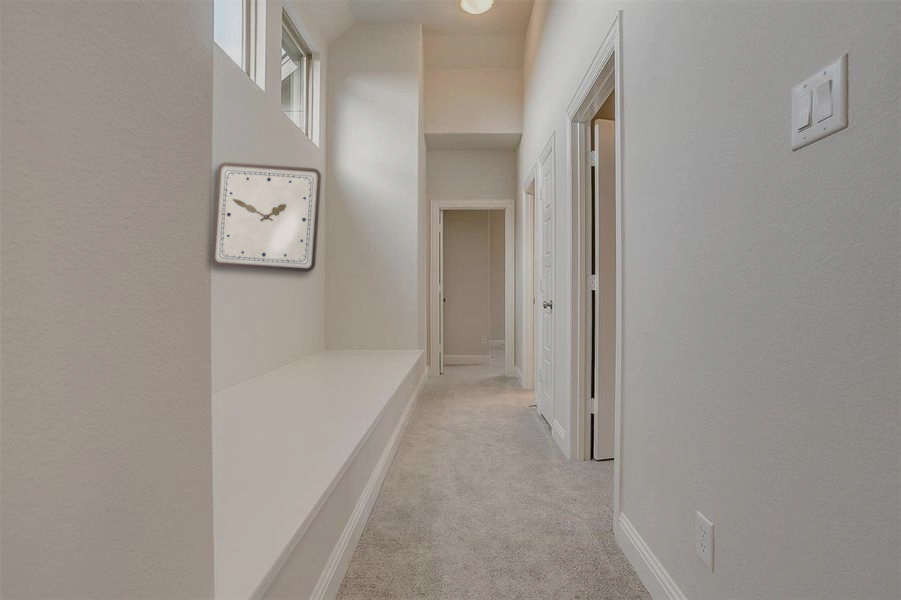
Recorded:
{"hour": 1, "minute": 49}
